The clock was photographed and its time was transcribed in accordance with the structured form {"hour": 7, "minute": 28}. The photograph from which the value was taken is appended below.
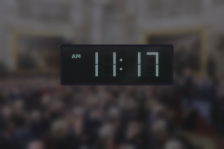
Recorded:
{"hour": 11, "minute": 17}
